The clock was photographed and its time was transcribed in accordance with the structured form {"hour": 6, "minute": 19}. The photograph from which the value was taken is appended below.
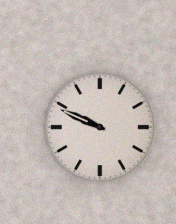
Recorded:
{"hour": 9, "minute": 49}
